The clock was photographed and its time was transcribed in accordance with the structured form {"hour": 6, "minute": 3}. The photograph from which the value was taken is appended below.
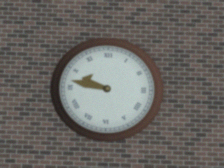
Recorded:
{"hour": 9, "minute": 47}
